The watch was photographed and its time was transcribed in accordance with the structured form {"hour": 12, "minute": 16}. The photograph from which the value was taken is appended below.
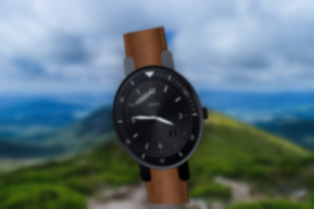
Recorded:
{"hour": 3, "minute": 46}
